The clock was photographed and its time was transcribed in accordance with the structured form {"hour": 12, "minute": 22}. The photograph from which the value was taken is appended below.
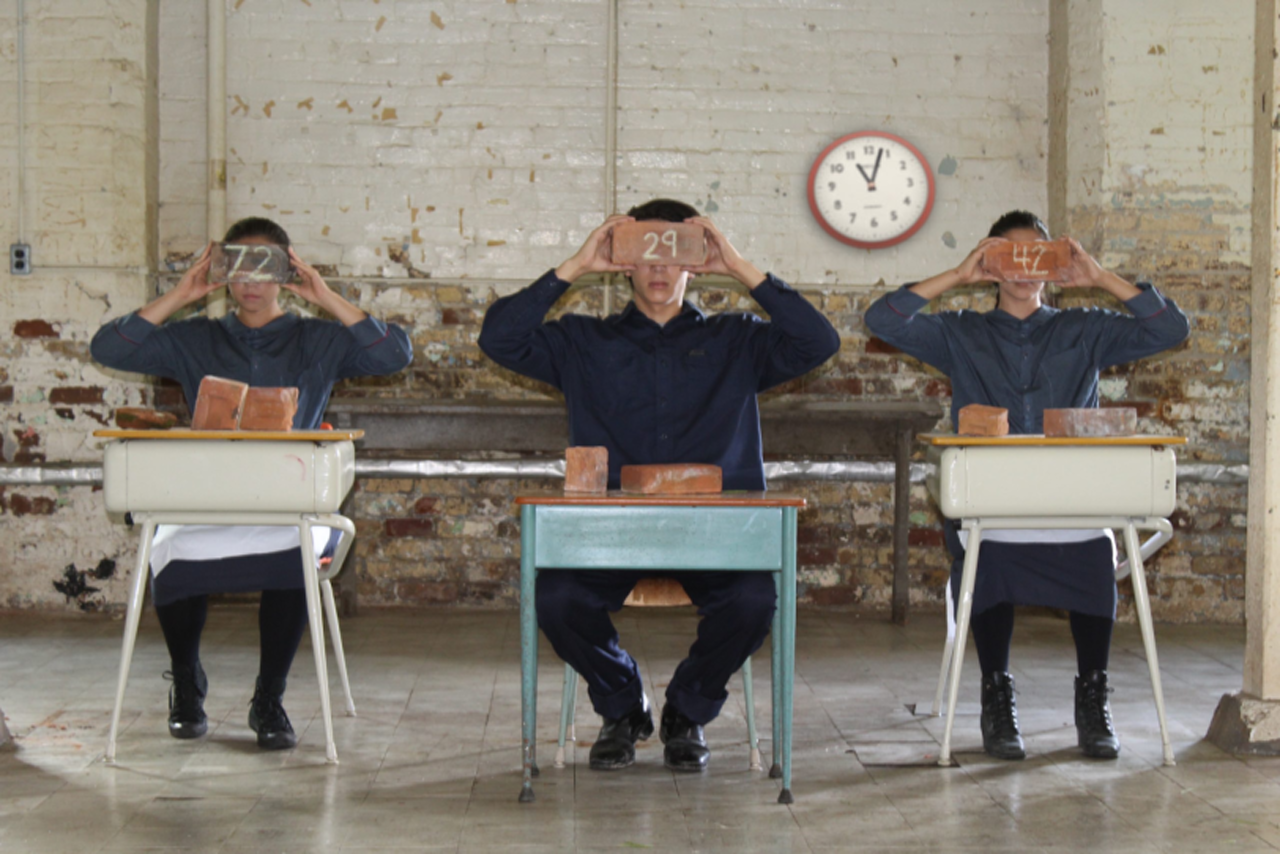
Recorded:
{"hour": 11, "minute": 3}
